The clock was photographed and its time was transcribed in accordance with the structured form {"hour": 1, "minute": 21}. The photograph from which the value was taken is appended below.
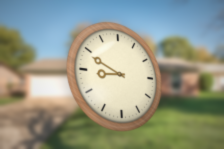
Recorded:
{"hour": 8, "minute": 49}
